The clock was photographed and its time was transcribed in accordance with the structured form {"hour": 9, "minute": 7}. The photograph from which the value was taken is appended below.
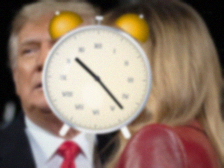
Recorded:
{"hour": 10, "minute": 23}
